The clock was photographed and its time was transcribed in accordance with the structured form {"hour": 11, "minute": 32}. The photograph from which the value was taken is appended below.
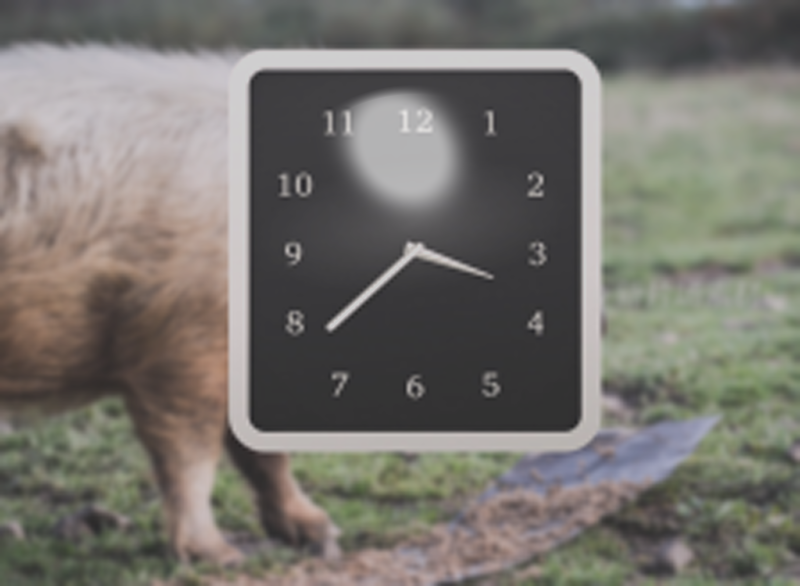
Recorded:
{"hour": 3, "minute": 38}
